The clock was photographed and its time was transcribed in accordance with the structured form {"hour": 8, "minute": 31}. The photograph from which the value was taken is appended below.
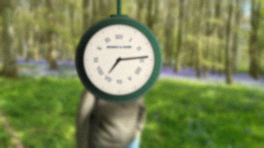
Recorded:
{"hour": 7, "minute": 14}
